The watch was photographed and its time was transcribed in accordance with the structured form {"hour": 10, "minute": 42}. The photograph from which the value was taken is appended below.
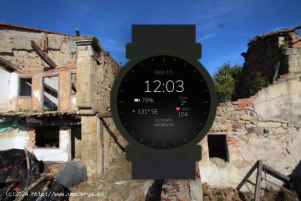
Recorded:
{"hour": 12, "minute": 3}
